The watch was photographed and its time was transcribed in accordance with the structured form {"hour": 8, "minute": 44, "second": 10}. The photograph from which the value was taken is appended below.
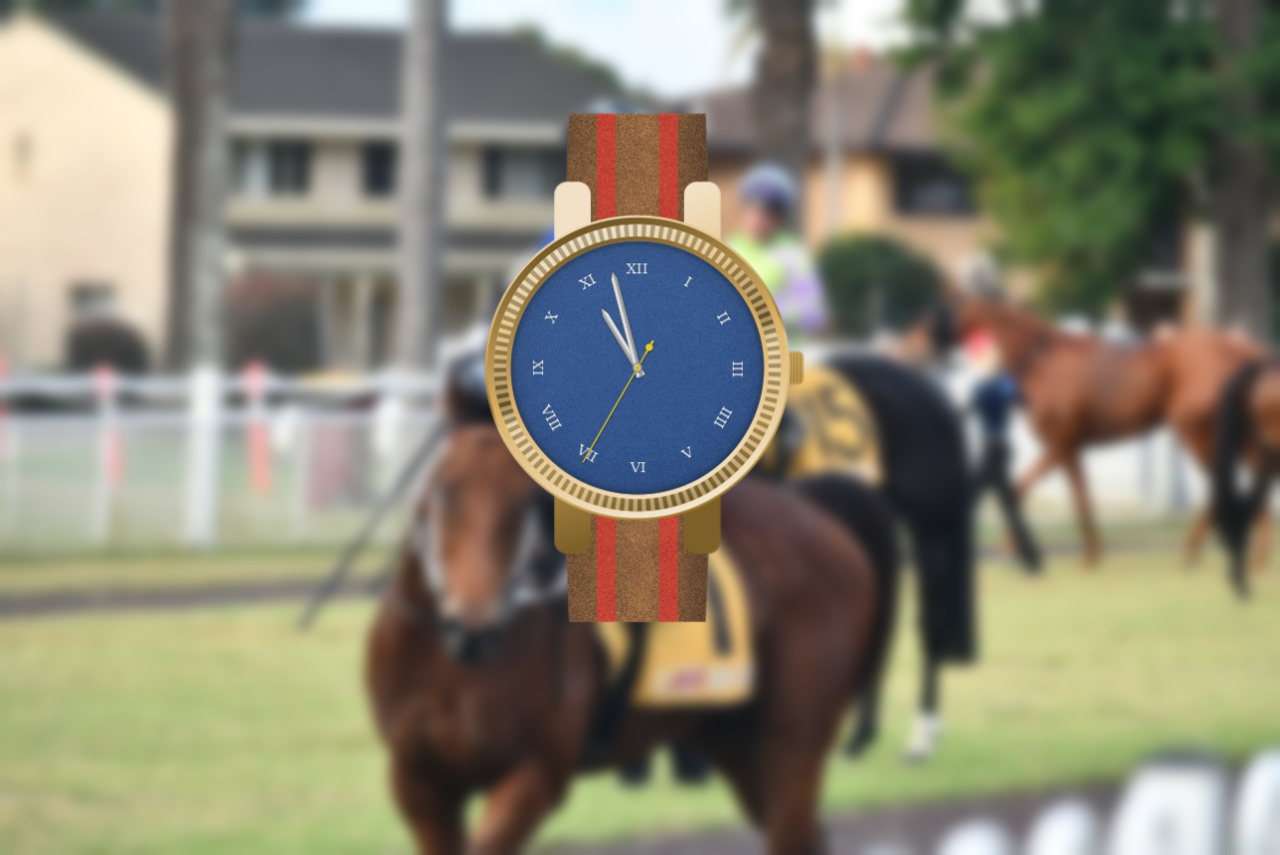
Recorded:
{"hour": 10, "minute": 57, "second": 35}
